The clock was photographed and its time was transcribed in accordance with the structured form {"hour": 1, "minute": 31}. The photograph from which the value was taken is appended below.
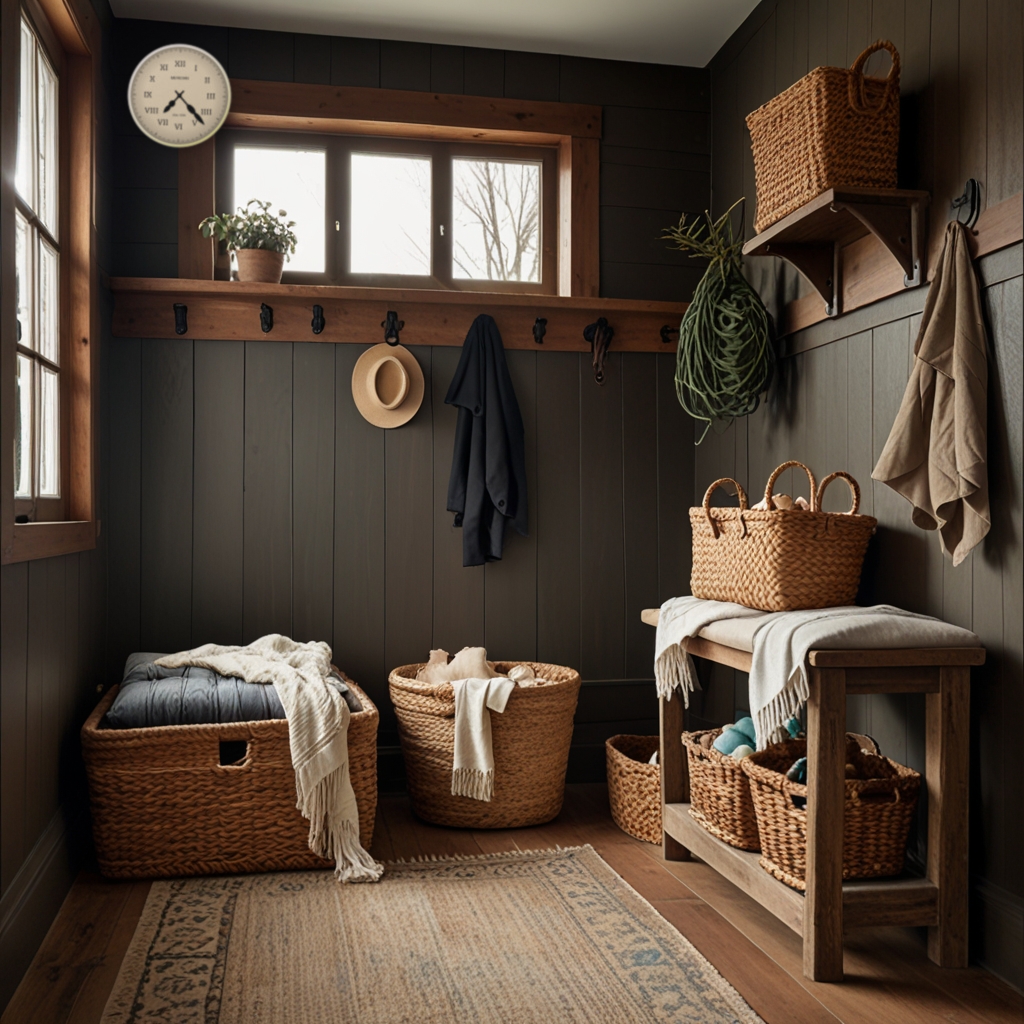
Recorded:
{"hour": 7, "minute": 23}
